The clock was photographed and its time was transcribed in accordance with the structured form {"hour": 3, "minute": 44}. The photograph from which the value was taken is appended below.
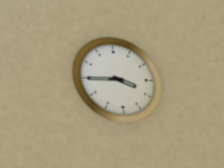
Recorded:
{"hour": 3, "minute": 45}
